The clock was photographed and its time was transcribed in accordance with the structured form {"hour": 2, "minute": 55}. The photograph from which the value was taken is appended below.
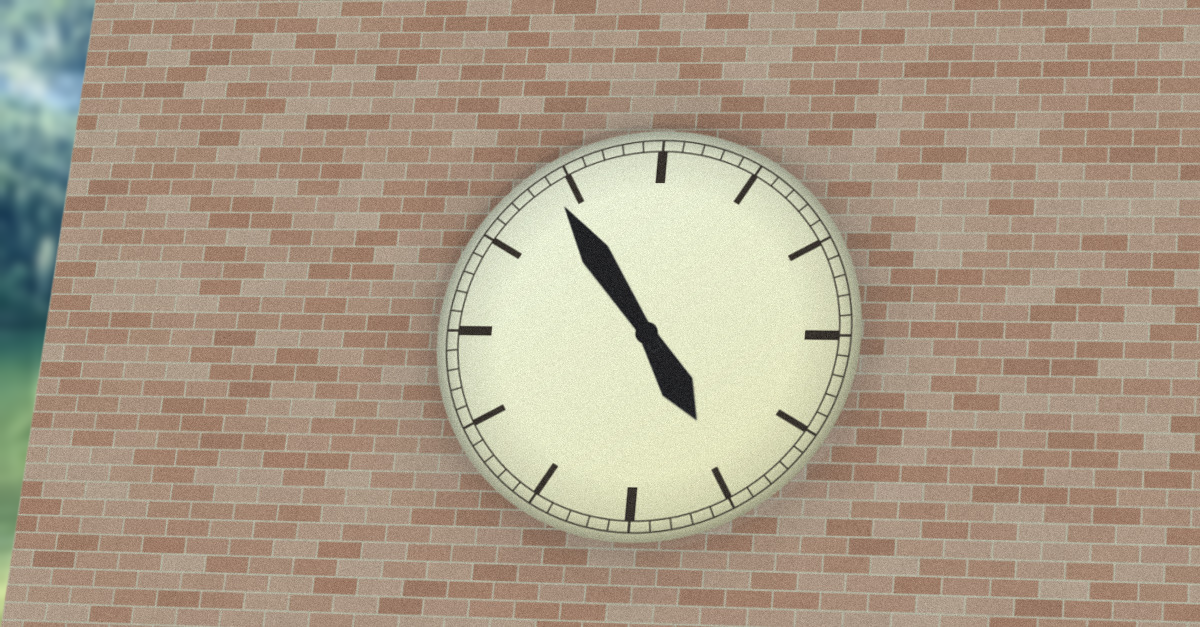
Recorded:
{"hour": 4, "minute": 54}
